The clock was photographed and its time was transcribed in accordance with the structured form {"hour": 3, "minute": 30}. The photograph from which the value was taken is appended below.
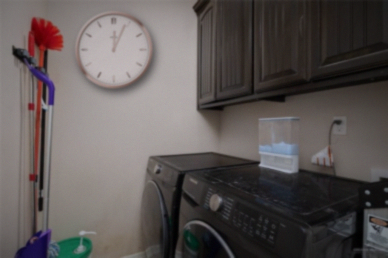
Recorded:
{"hour": 12, "minute": 4}
